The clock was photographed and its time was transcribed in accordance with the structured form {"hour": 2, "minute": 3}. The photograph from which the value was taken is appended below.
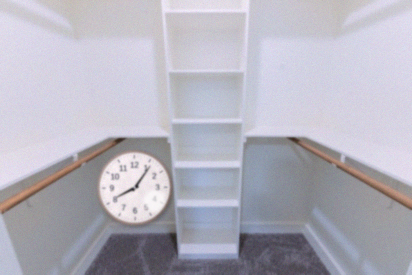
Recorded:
{"hour": 8, "minute": 6}
